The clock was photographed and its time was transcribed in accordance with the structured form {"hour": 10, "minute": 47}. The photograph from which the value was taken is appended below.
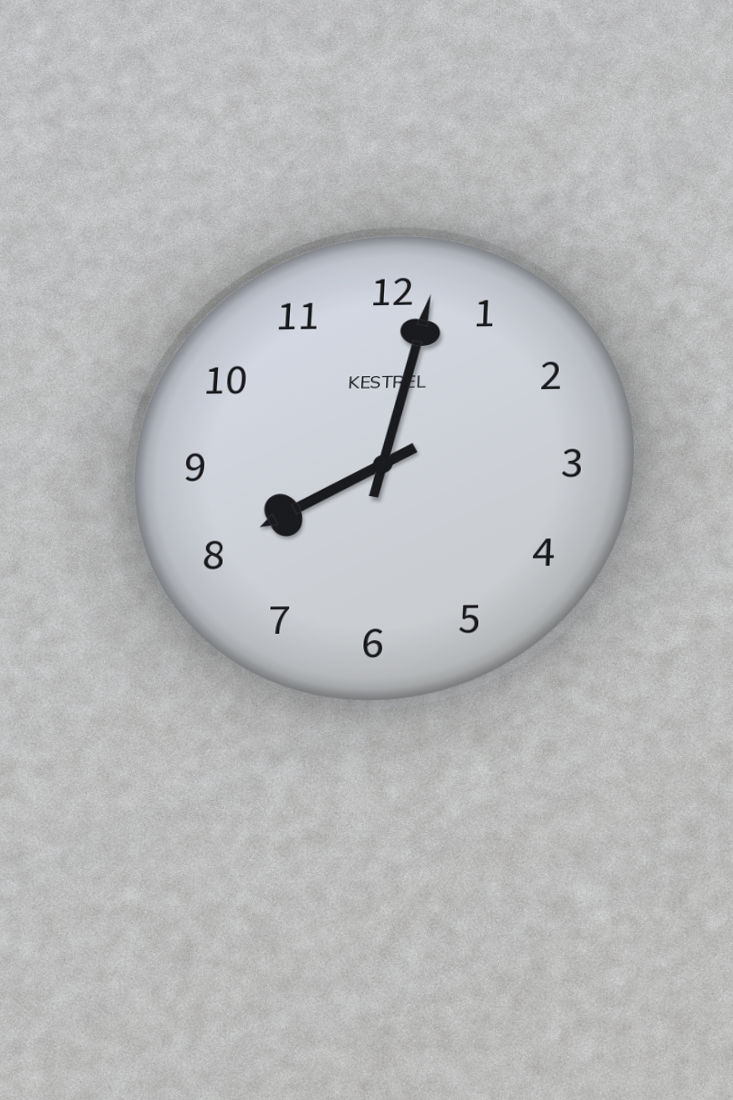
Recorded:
{"hour": 8, "minute": 2}
